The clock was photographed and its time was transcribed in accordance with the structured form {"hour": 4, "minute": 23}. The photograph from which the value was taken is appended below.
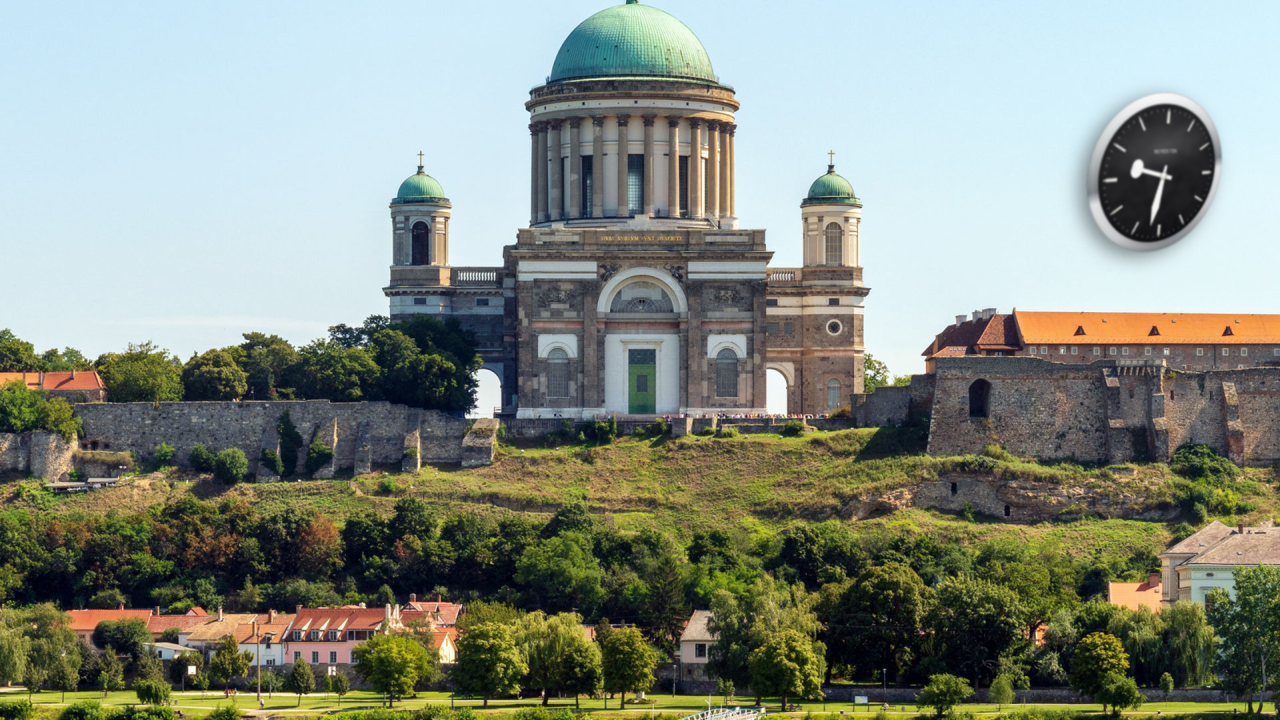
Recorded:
{"hour": 9, "minute": 32}
